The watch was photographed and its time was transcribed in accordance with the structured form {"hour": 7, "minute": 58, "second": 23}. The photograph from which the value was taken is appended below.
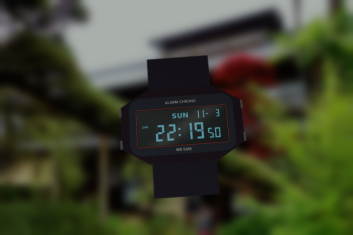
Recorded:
{"hour": 22, "minute": 19, "second": 50}
